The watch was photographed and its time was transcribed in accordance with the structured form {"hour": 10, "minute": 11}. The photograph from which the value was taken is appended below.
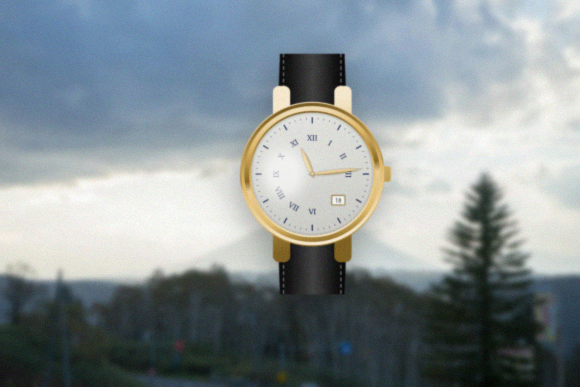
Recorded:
{"hour": 11, "minute": 14}
